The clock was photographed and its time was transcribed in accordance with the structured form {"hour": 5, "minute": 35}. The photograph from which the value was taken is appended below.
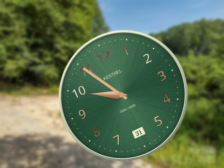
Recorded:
{"hour": 9, "minute": 55}
